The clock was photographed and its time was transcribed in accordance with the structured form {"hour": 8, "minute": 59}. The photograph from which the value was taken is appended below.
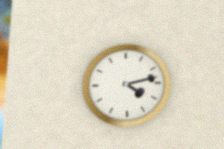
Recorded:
{"hour": 4, "minute": 13}
